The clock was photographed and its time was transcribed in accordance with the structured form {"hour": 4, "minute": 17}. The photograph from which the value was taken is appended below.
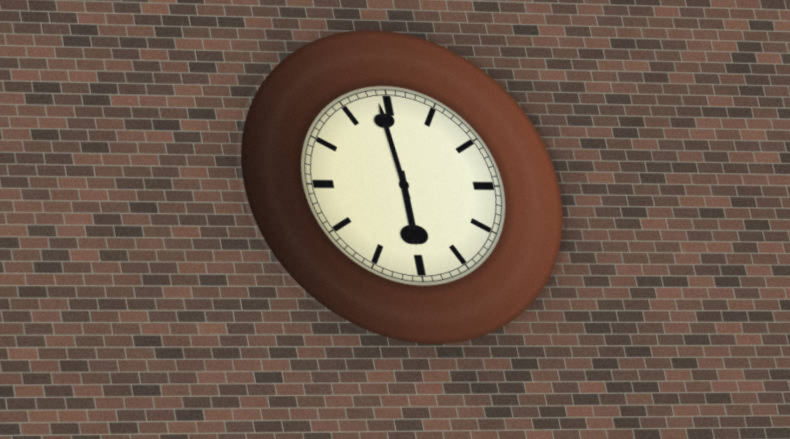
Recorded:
{"hour": 5, "minute": 59}
